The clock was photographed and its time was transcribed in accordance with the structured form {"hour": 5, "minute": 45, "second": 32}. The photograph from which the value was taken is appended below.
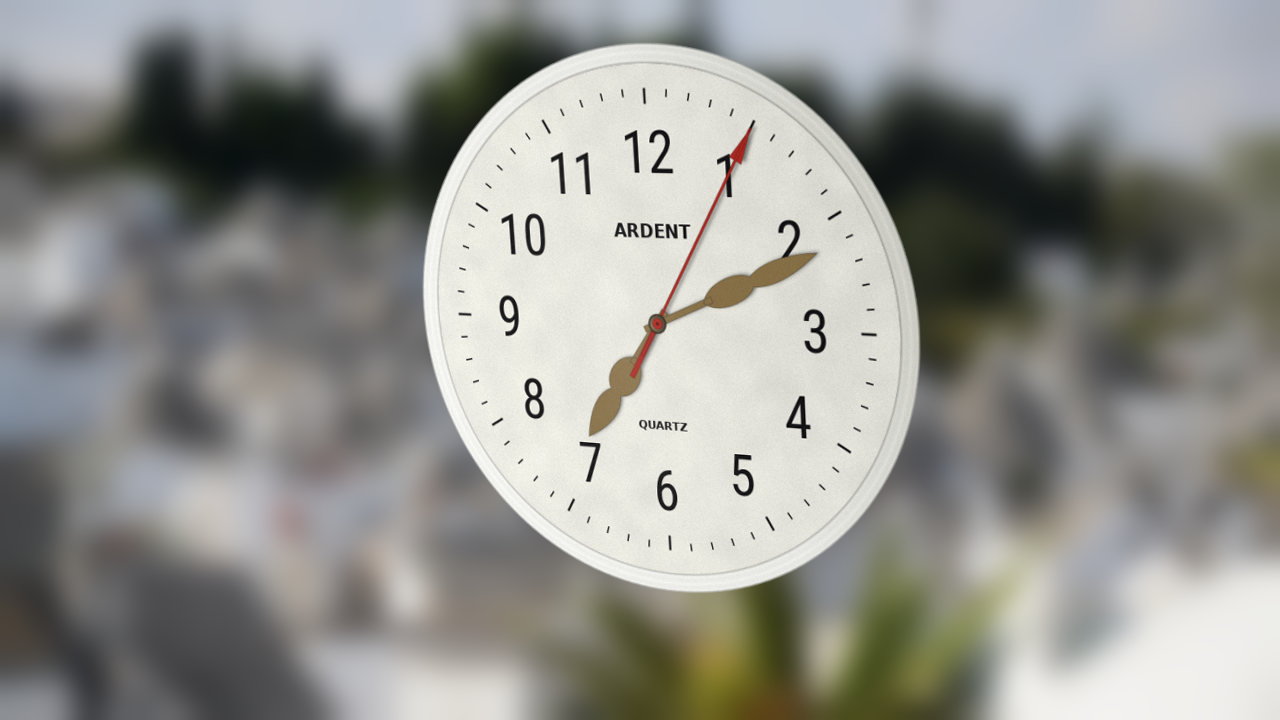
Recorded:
{"hour": 7, "minute": 11, "second": 5}
